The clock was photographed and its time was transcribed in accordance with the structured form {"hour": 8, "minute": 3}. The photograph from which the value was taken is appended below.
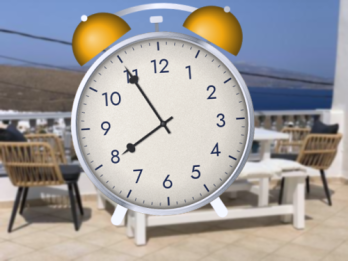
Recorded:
{"hour": 7, "minute": 55}
